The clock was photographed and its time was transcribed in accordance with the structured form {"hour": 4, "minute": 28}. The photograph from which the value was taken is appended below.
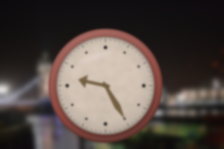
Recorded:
{"hour": 9, "minute": 25}
